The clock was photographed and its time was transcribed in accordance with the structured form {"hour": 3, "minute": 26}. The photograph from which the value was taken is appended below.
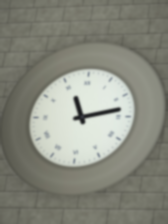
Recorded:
{"hour": 11, "minute": 13}
